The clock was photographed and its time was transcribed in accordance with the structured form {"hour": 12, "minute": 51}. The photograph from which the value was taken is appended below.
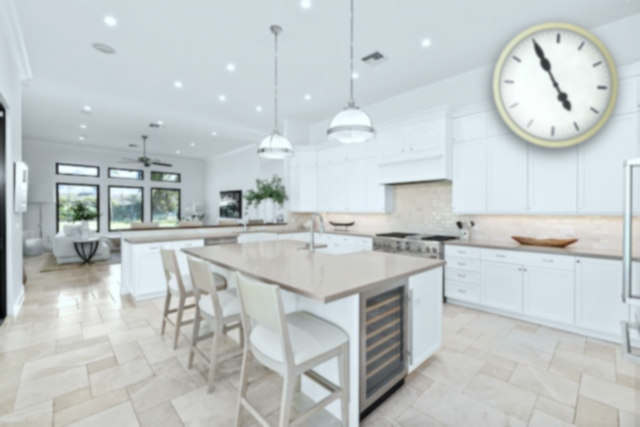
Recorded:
{"hour": 4, "minute": 55}
